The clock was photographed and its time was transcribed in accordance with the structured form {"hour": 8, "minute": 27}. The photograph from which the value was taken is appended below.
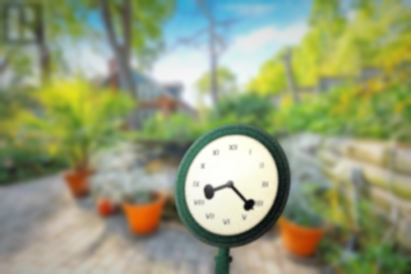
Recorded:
{"hour": 8, "minute": 22}
